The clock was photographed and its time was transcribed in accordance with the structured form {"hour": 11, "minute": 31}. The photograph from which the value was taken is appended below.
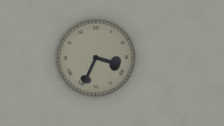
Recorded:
{"hour": 3, "minute": 34}
